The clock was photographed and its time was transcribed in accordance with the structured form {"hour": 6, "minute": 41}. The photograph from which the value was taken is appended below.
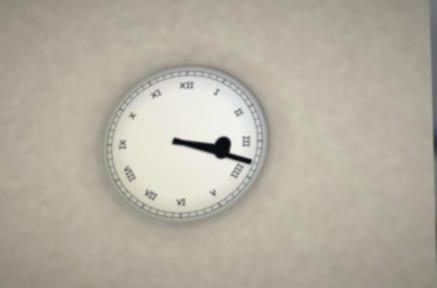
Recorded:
{"hour": 3, "minute": 18}
